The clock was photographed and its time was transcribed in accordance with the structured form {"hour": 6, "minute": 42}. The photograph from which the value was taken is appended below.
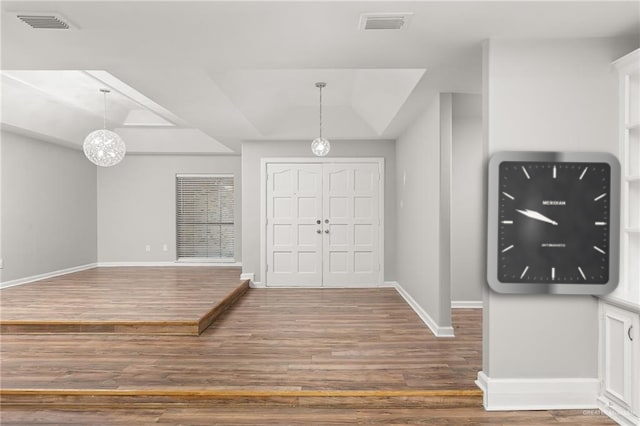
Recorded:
{"hour": 9, "minute": 48}
